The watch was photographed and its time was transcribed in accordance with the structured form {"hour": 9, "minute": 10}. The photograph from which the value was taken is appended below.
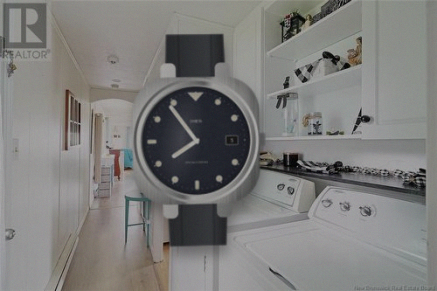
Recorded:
{"hour": 7, "minute": 54}
